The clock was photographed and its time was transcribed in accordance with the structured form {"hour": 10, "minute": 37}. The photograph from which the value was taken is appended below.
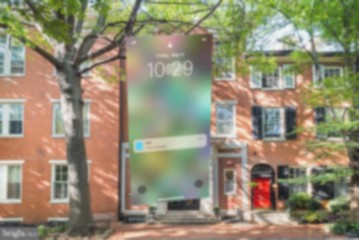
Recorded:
{"hour": 10, "minute": 29}
